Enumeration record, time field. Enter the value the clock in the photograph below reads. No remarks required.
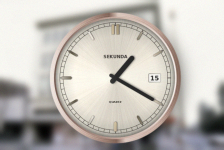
1:20
